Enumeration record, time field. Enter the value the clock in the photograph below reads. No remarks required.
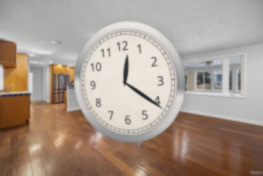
12:21
